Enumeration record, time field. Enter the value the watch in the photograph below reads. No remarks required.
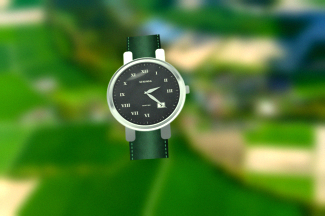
2:22
